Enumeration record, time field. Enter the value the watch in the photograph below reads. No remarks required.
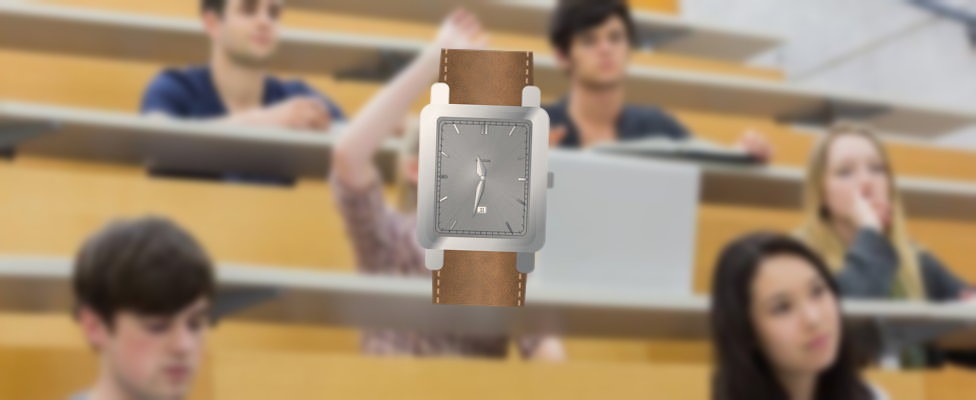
11:32
